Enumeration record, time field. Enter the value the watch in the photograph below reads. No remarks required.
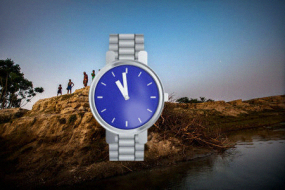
10:59
